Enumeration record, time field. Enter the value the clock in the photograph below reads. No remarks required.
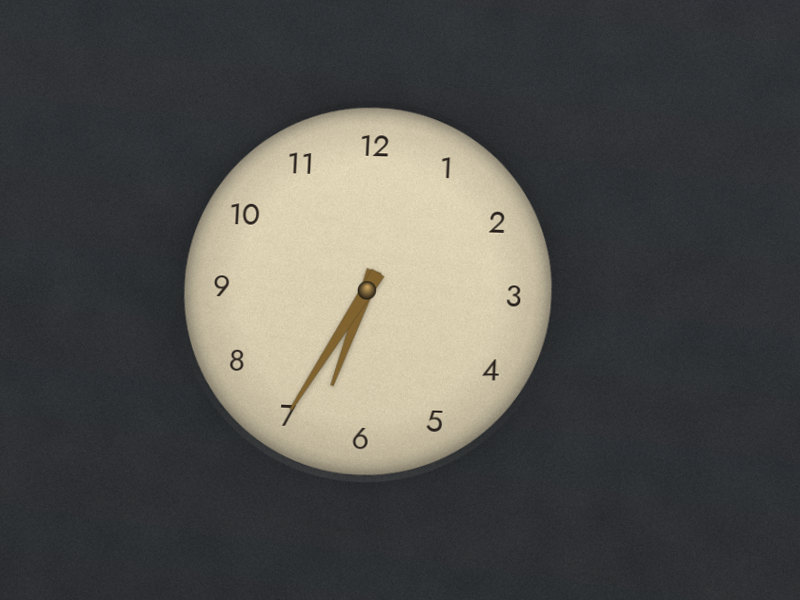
6:35
